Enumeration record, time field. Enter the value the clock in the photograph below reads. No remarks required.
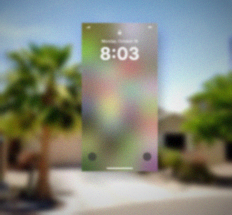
8:03
